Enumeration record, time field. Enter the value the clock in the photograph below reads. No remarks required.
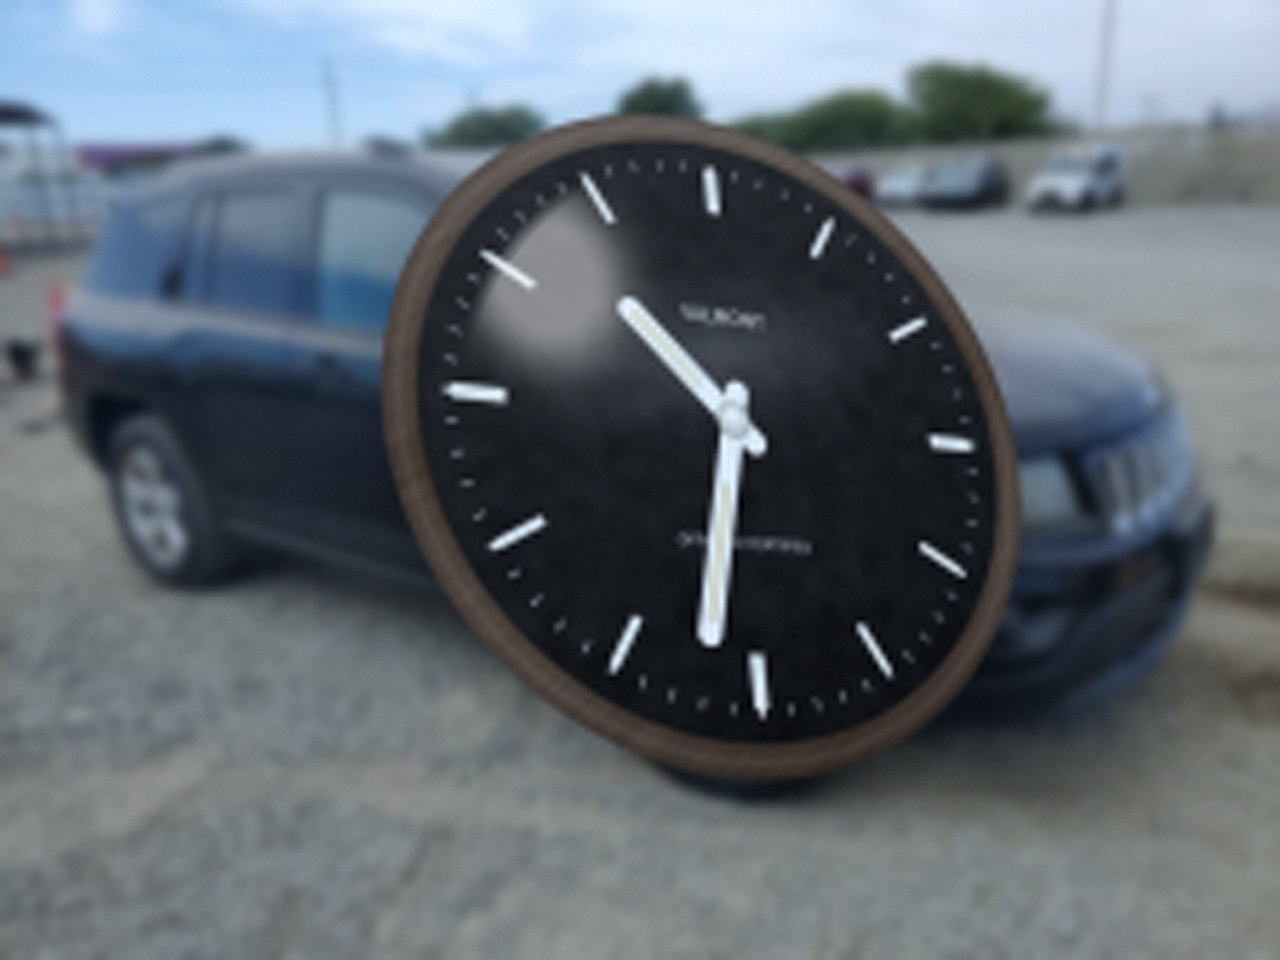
10:32
